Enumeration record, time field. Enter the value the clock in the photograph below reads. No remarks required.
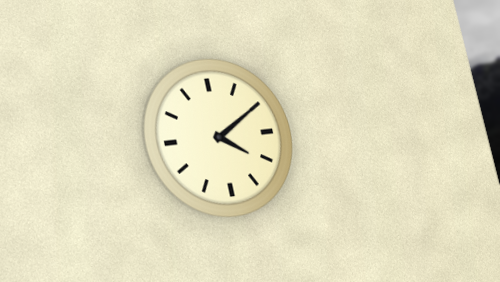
4:10
